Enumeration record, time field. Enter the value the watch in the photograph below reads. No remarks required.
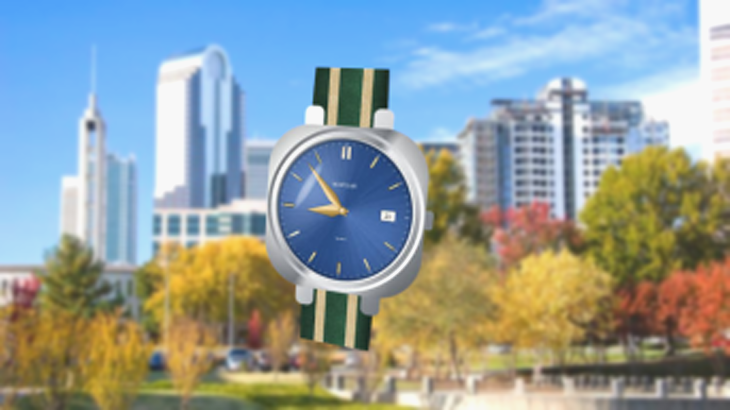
8:53
